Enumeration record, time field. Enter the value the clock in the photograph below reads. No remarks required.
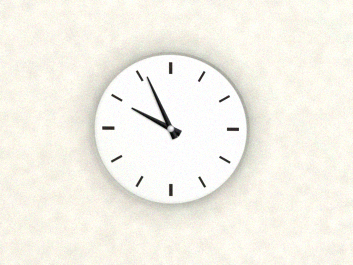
9:56
